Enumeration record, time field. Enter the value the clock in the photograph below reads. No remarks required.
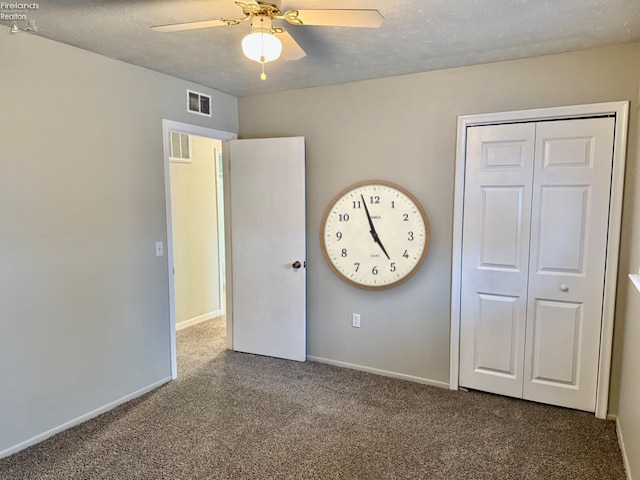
4:57
